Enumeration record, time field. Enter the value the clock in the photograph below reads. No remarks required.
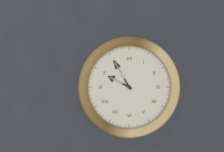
9:55
